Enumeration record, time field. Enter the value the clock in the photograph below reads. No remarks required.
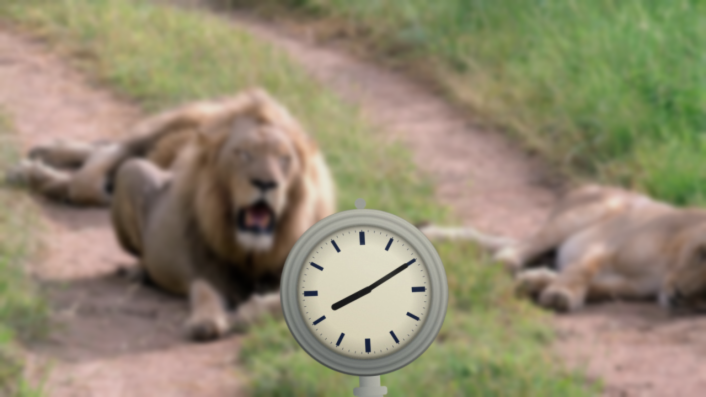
8:10
